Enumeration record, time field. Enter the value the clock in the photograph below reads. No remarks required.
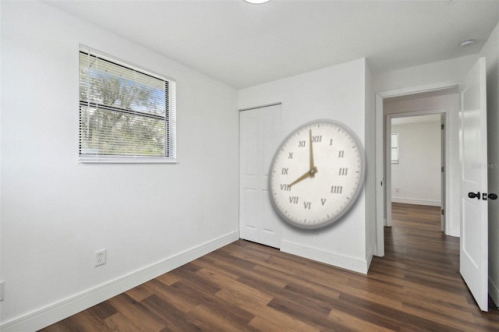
7:58
